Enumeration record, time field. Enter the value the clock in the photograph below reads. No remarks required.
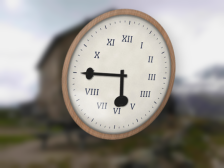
5:45
